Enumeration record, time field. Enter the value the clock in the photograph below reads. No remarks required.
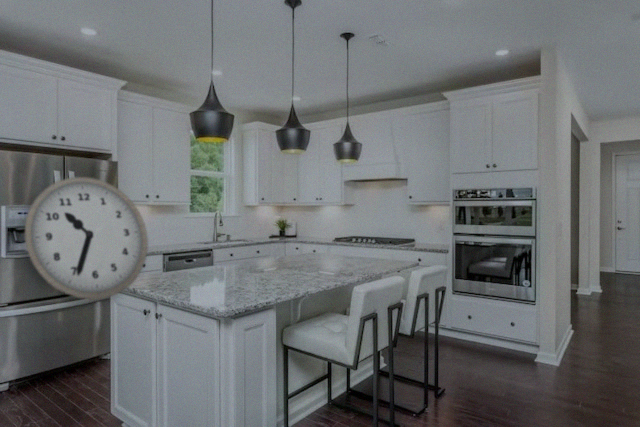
10:34
